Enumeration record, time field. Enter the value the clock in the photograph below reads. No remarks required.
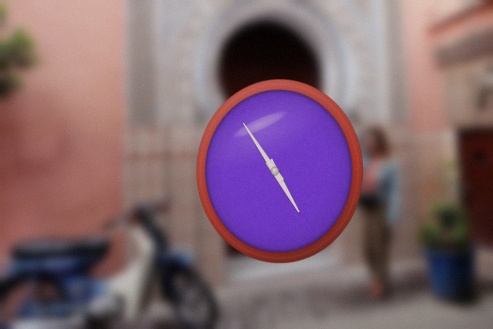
4:54
